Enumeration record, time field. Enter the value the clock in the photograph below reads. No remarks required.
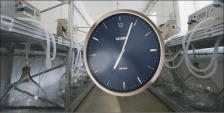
7:04
